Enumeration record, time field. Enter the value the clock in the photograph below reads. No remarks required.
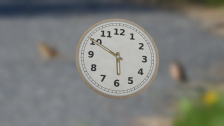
5:50
